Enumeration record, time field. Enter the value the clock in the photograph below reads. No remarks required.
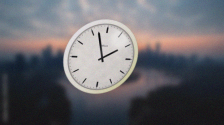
1:57
